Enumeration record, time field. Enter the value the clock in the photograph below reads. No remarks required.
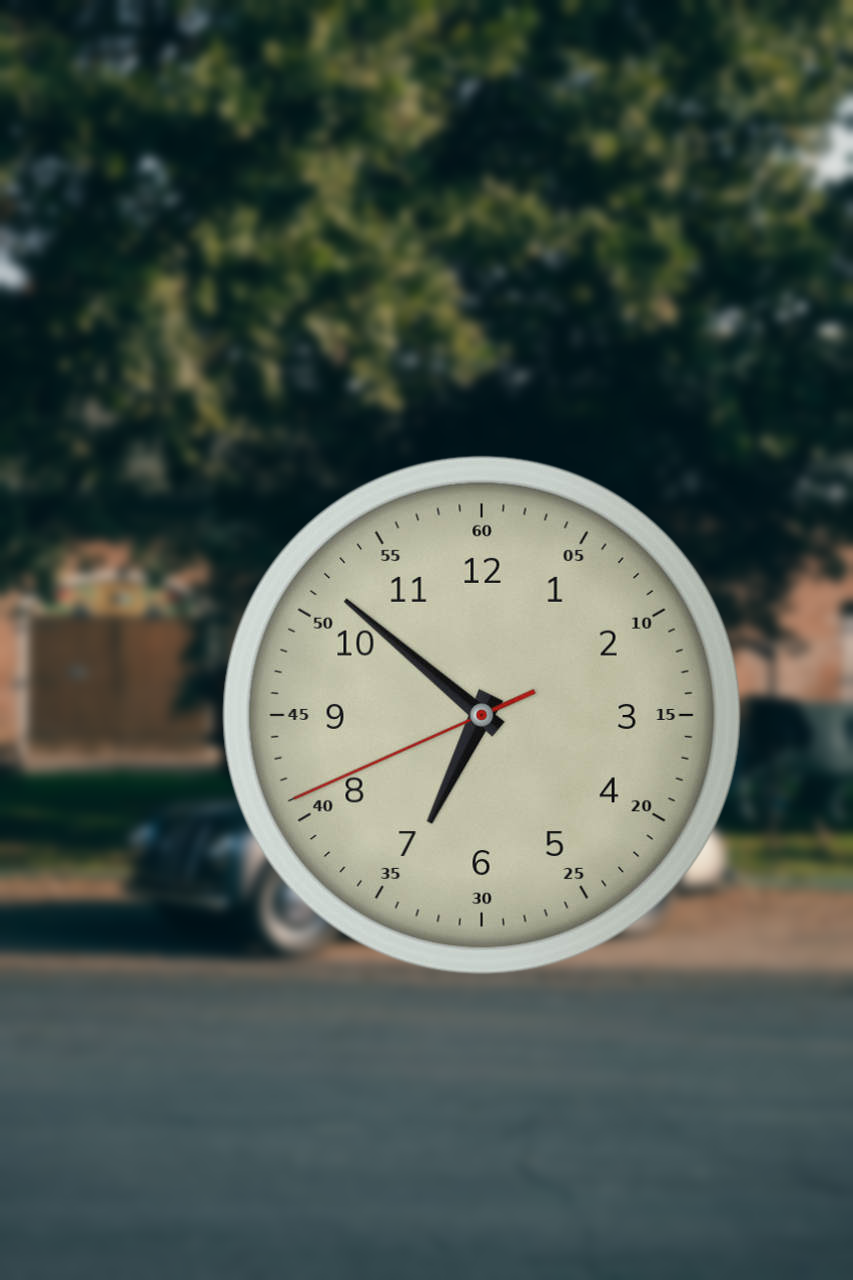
6:51:41
